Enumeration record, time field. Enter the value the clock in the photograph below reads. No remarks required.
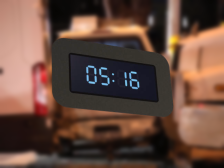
5:16
